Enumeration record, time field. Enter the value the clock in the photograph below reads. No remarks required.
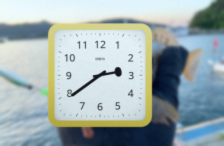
2:39
